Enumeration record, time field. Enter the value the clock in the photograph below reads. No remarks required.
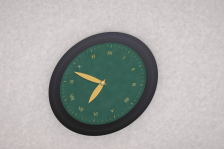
6:48
